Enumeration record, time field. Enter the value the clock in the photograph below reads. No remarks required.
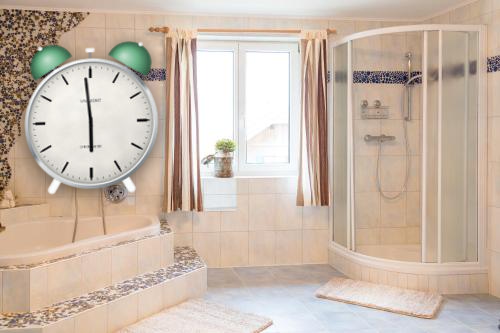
5:59
